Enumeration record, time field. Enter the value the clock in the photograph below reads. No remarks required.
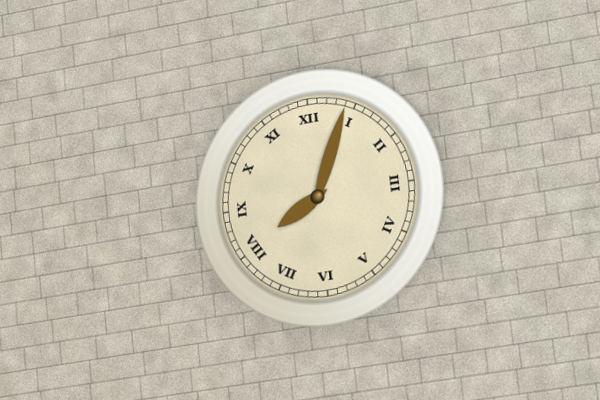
8:04
